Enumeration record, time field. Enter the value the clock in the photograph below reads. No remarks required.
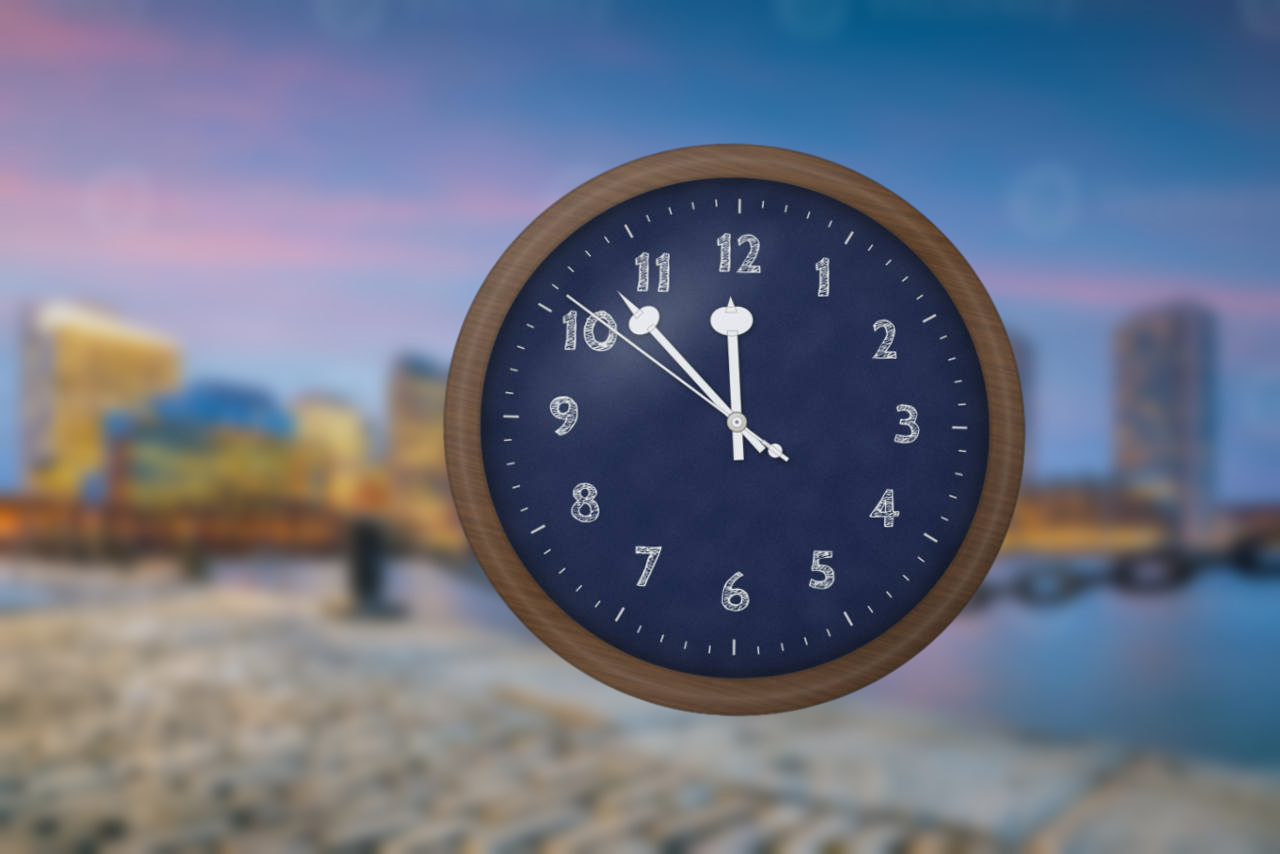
11:52:51
